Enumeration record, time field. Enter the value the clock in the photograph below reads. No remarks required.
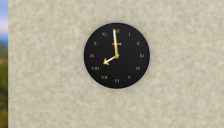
7:59
